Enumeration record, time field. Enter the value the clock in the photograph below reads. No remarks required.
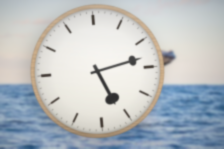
5:13
